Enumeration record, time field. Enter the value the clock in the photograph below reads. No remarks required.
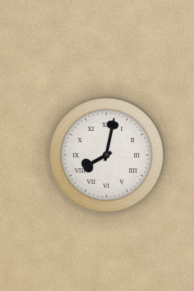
8:02
